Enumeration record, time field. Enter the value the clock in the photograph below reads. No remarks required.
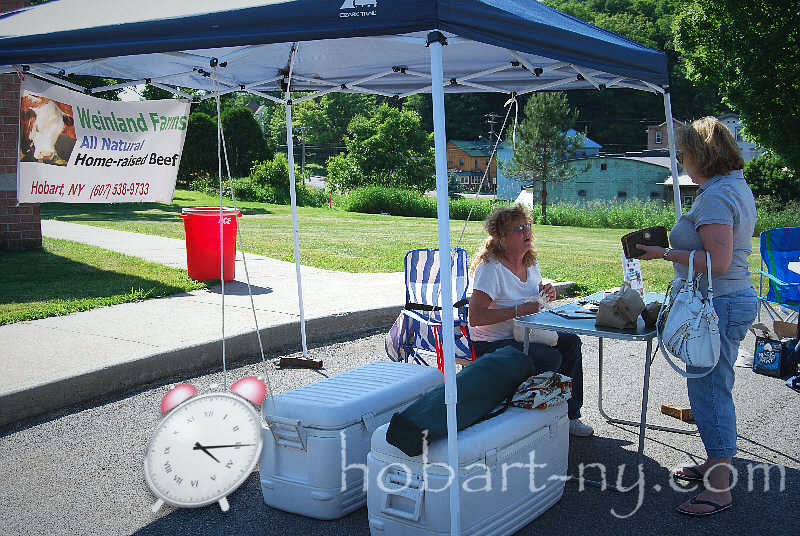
4:15
